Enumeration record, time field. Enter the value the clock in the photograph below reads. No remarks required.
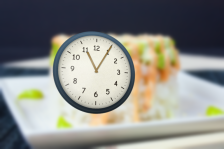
11:05
